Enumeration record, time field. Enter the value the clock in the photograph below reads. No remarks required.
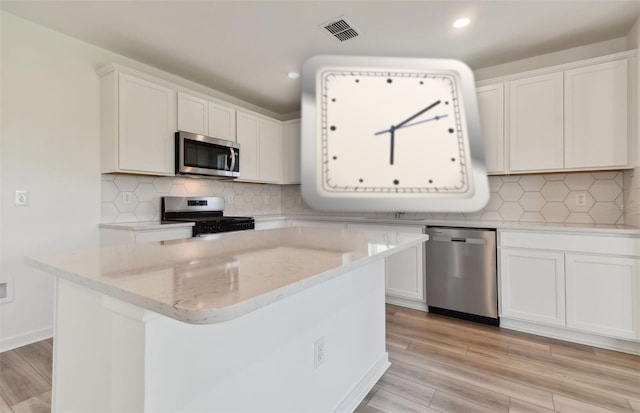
6:09:12
